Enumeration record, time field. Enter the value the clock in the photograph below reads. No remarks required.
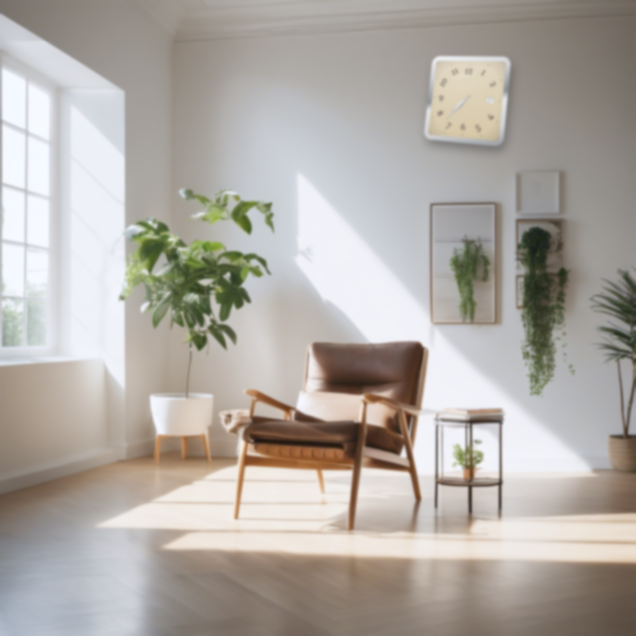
7:37
